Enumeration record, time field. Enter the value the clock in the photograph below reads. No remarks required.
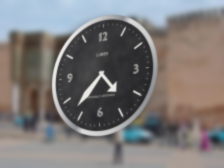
4:37
